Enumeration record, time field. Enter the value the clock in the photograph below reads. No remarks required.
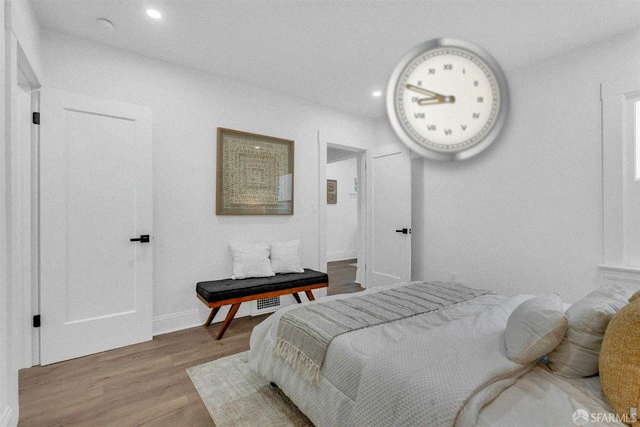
8:48
